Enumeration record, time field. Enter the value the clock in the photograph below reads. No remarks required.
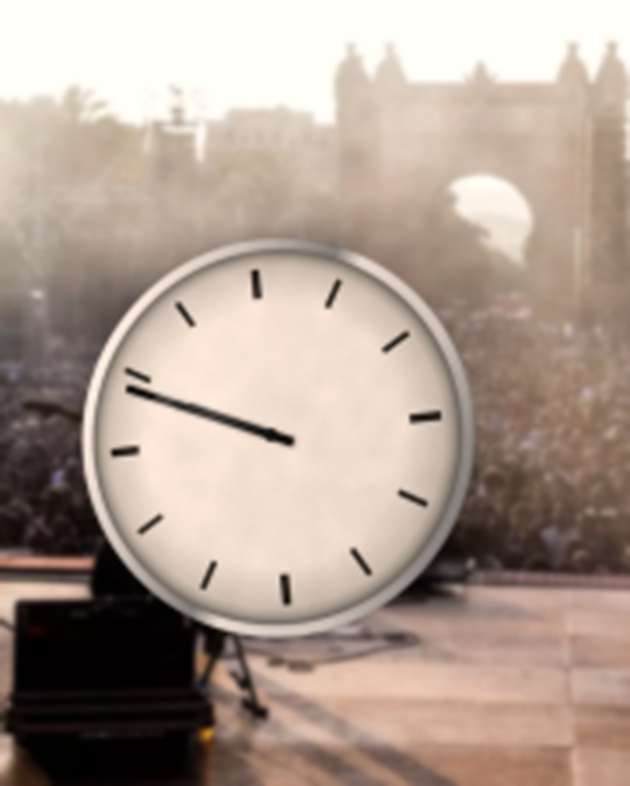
9:49
